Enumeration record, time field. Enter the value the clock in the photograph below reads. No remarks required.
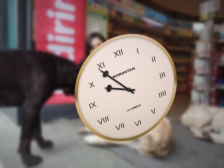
9:54
